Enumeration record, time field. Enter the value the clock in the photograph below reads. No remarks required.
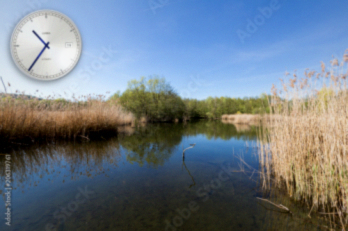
10:36
